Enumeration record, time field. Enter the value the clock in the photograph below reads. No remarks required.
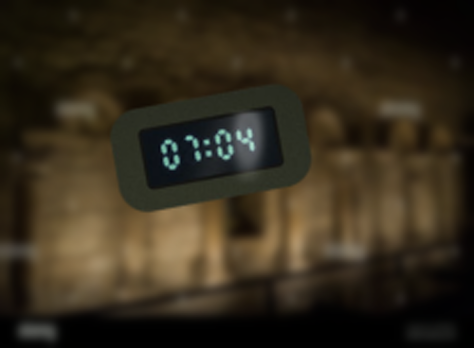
7:04
